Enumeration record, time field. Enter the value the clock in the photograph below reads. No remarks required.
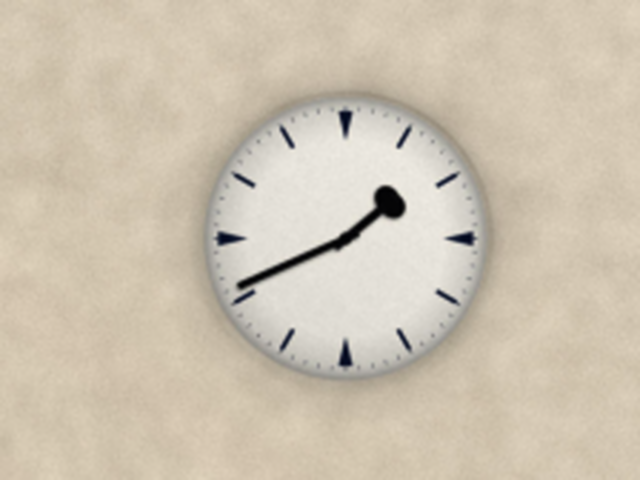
1:41
